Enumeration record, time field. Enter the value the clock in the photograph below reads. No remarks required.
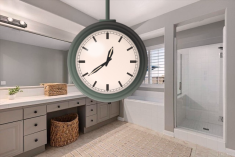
12:39
